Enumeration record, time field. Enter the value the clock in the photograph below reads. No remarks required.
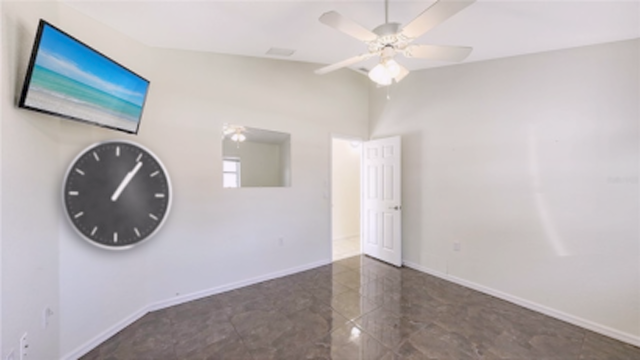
1:06
